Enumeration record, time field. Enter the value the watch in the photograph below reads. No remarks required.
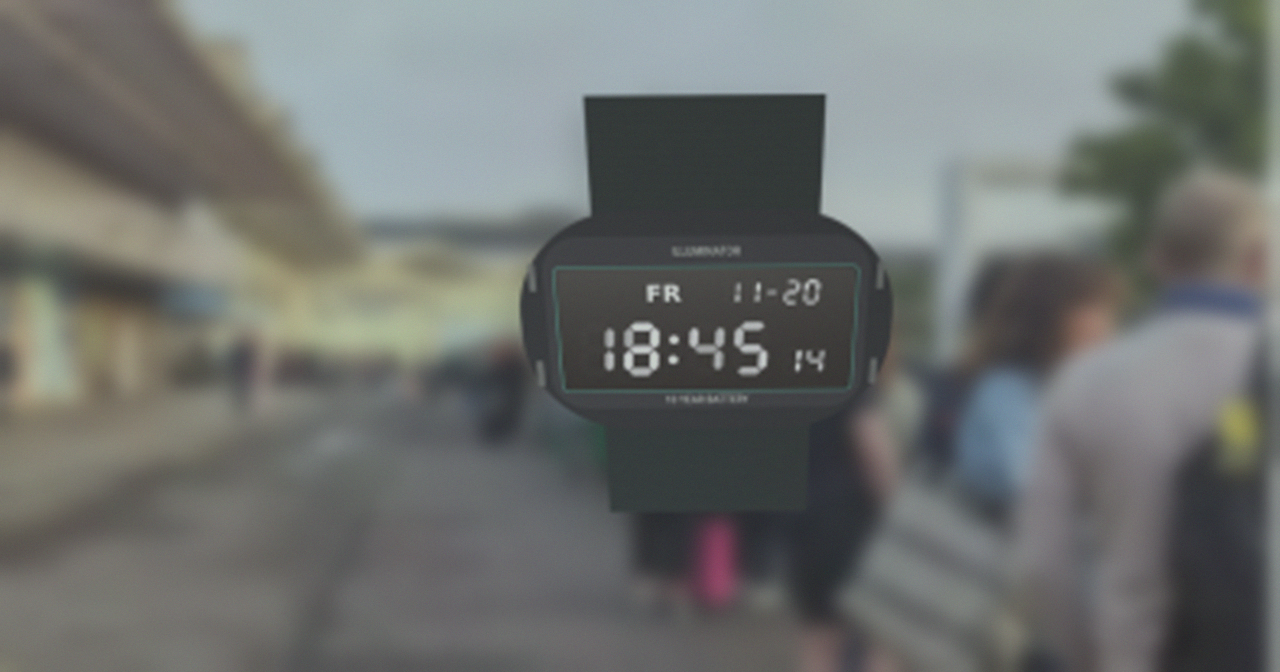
18:45:14
